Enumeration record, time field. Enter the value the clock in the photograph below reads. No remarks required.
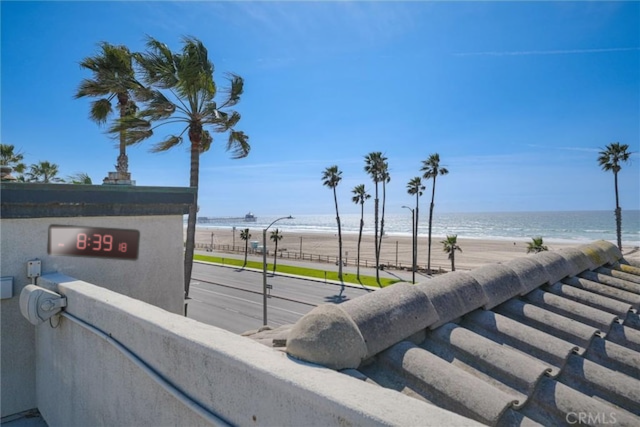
8:39
